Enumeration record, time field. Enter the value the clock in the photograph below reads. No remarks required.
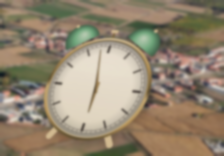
5:58
